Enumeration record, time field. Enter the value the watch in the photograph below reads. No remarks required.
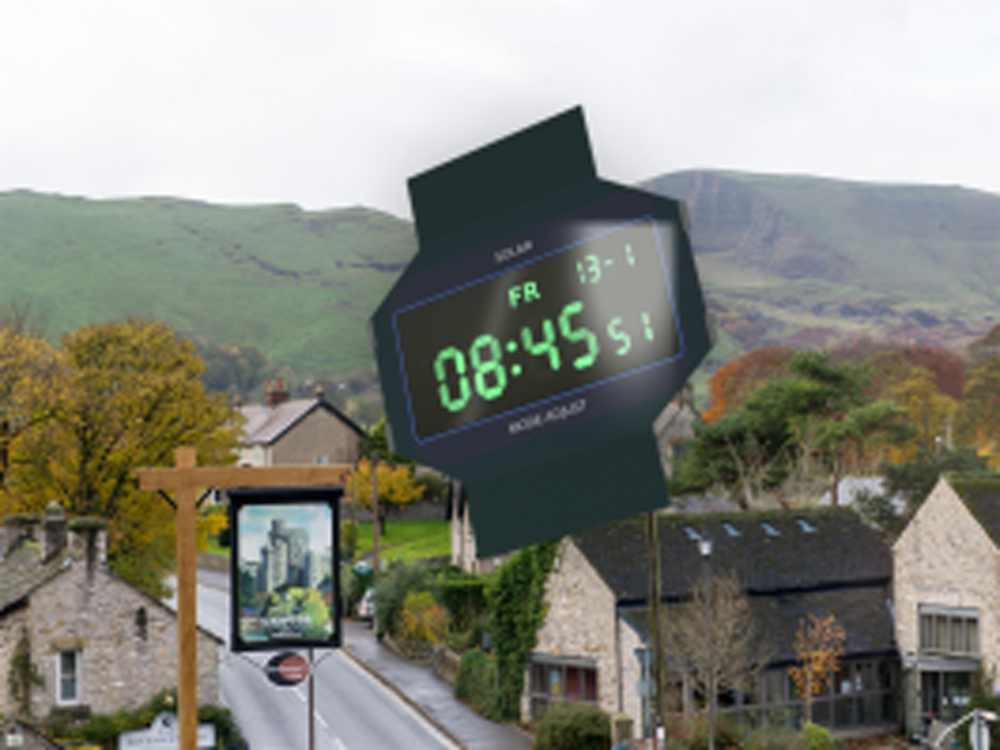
8:45:51
